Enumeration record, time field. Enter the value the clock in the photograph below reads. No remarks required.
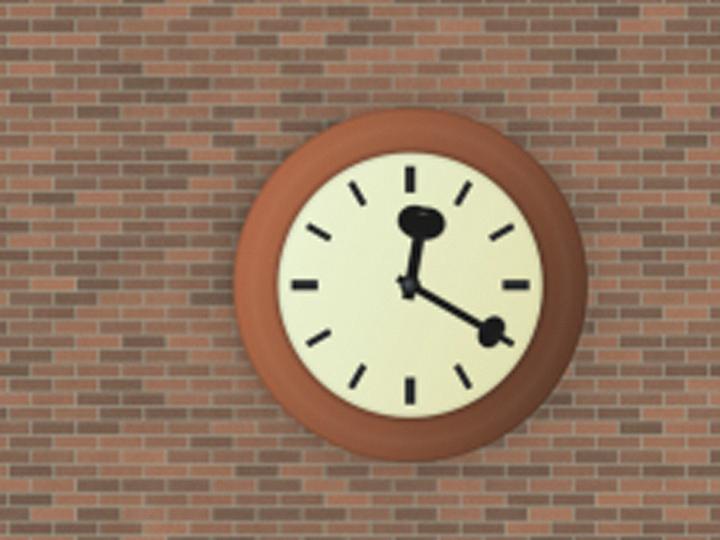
12:20
